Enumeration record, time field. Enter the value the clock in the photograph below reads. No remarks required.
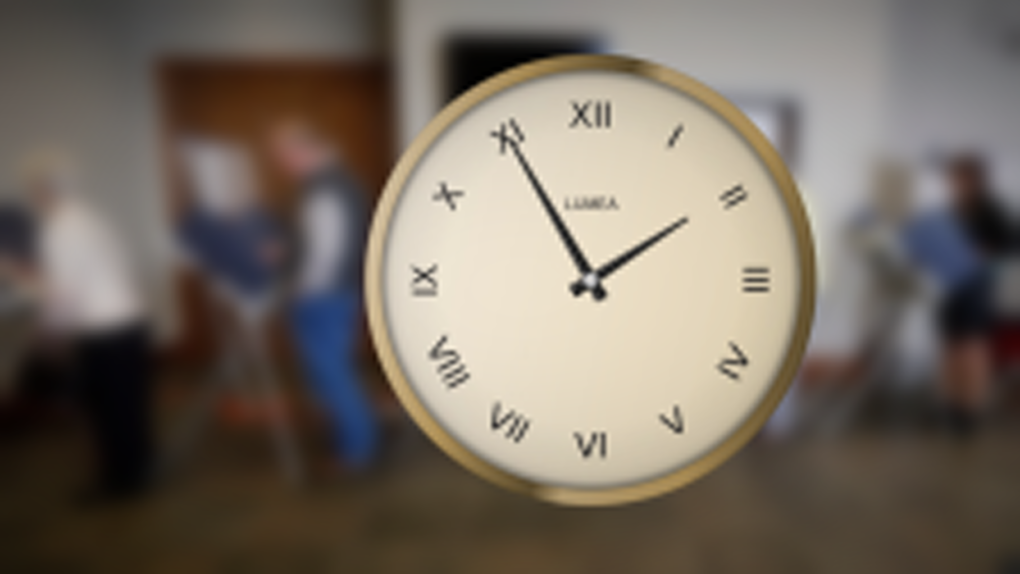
1:55
